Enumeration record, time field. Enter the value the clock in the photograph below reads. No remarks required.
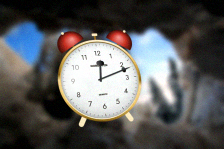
12:12
